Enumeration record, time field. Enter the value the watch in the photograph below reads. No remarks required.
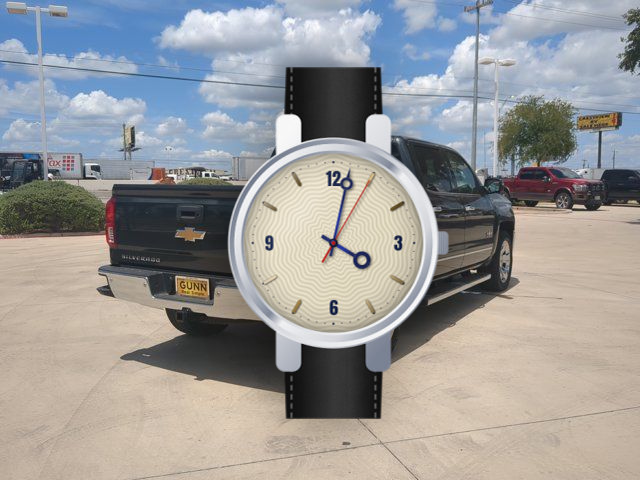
4:02:05
